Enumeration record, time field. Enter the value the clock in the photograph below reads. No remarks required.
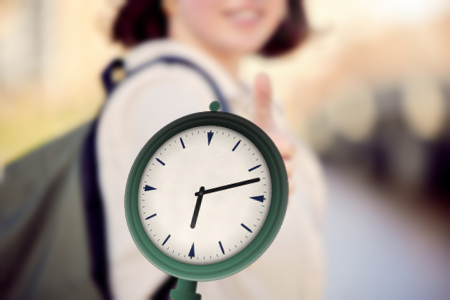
6:12
